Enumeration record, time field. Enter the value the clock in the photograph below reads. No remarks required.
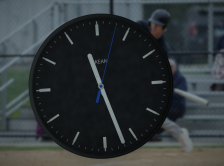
11:27:03
